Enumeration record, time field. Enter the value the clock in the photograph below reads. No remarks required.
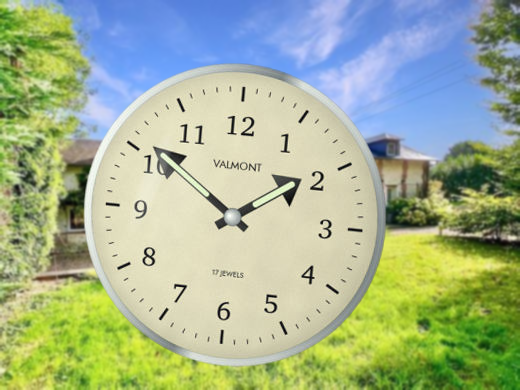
1:51
